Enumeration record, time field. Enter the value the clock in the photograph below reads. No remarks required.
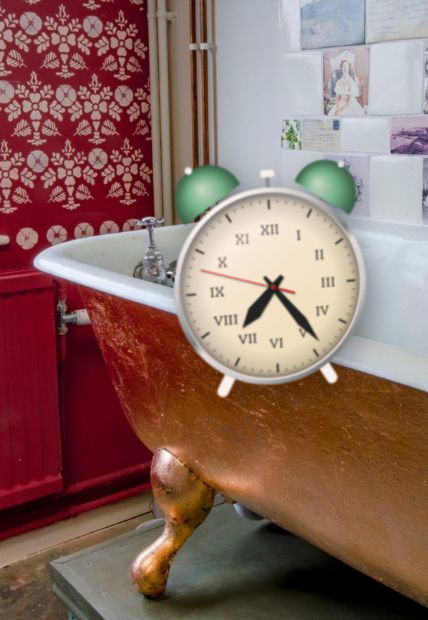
7:23:48
